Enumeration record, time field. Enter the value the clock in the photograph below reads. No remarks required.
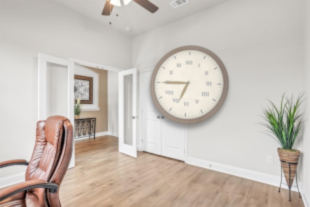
6:45
